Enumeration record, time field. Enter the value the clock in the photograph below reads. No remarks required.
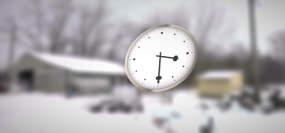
3:30
